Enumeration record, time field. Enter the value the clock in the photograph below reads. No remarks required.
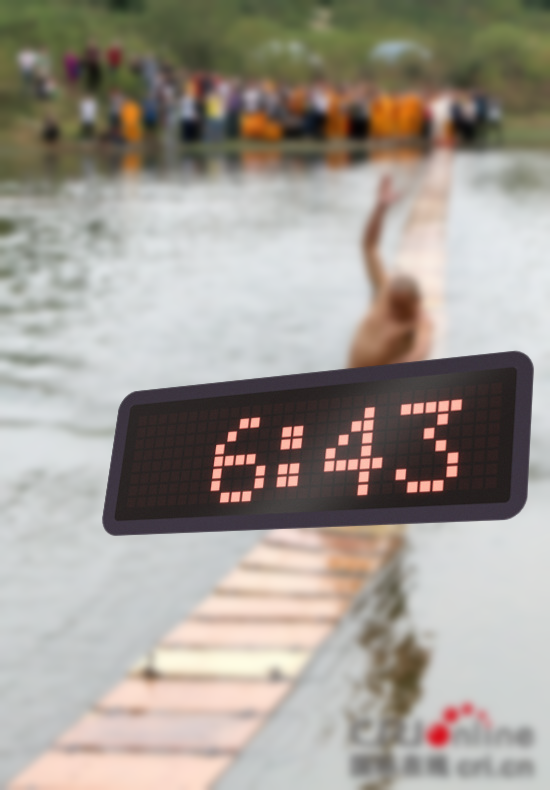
6:43
